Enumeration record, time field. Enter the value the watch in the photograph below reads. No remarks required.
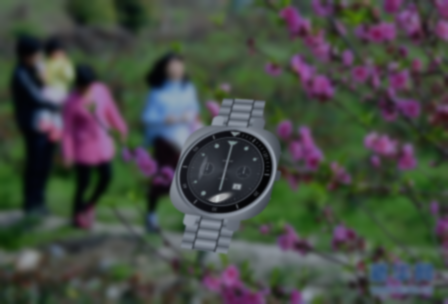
6:00
